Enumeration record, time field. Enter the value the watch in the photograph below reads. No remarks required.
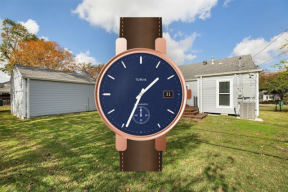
1:34
